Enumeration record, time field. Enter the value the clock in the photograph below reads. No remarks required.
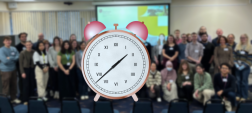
1:38
